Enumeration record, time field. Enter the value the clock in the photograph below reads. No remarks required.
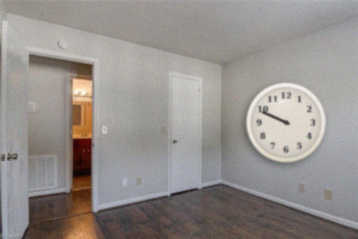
9:49
